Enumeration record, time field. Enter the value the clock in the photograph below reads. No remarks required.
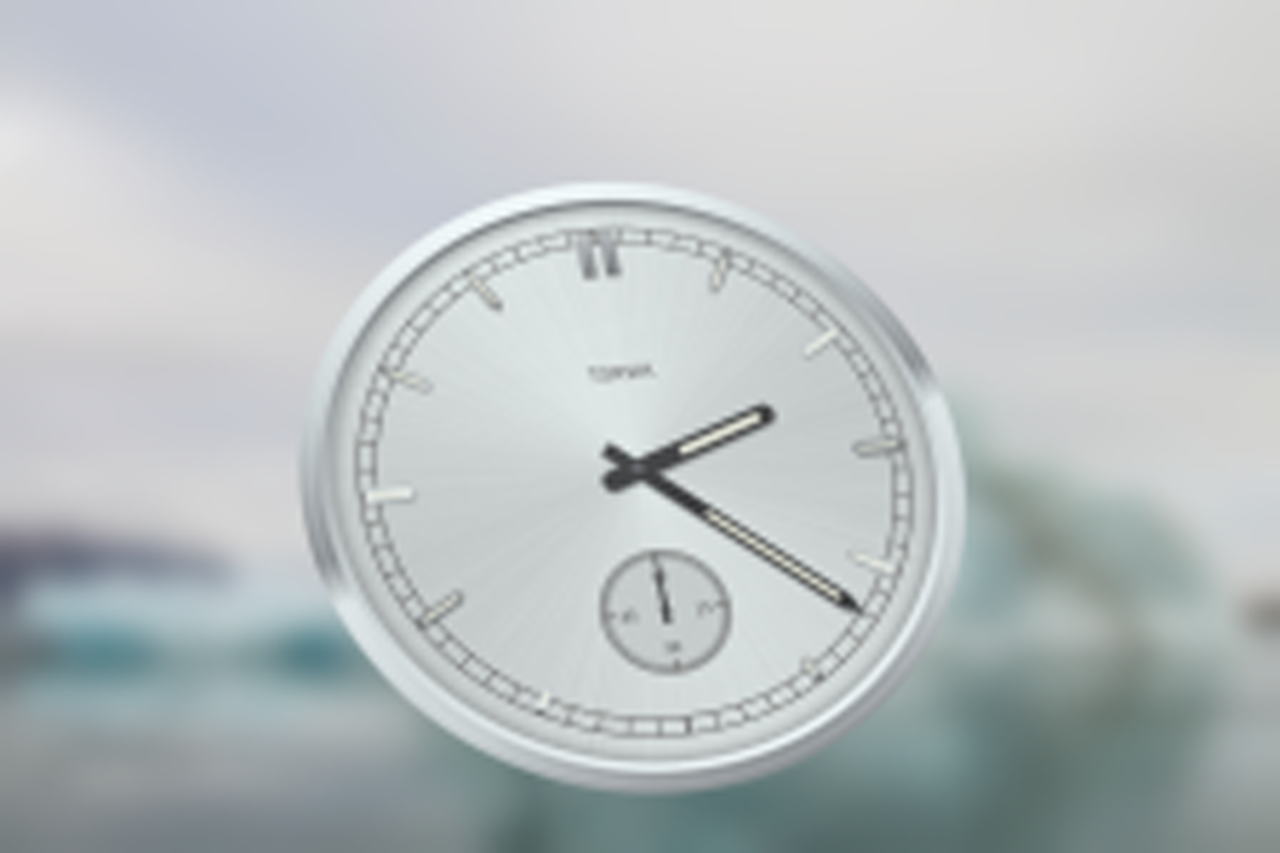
2:22
